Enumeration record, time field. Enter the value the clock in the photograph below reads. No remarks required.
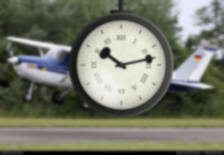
10:13
